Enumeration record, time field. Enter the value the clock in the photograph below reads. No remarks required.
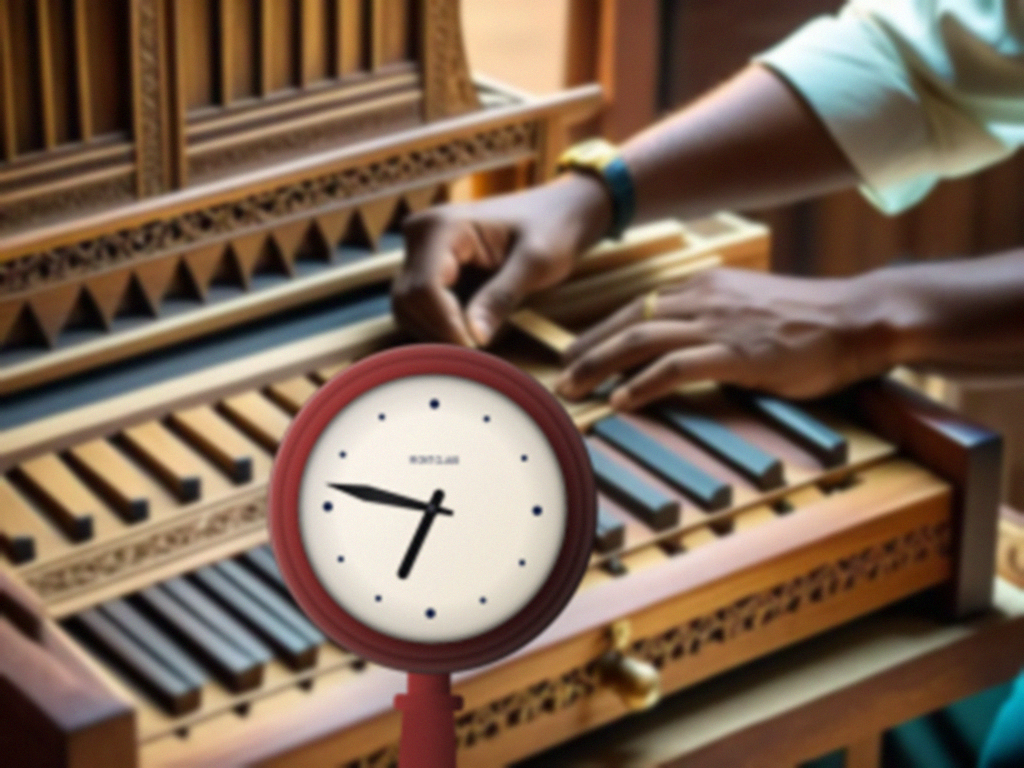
6:47
